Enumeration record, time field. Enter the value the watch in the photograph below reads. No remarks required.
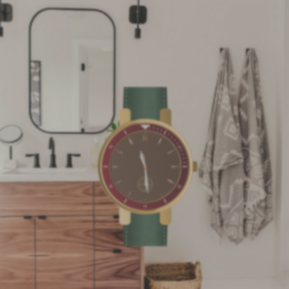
11:29
